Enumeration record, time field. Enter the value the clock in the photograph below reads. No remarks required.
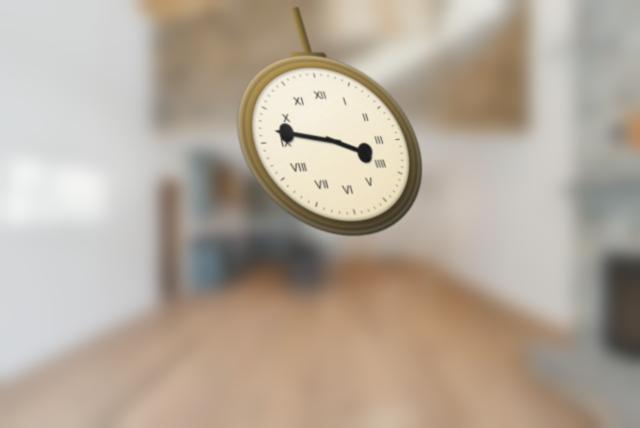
3:47
